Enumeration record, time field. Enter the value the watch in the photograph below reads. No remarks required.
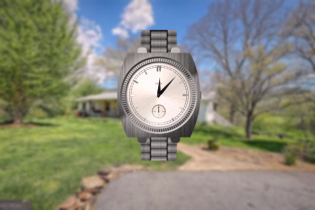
12:07
